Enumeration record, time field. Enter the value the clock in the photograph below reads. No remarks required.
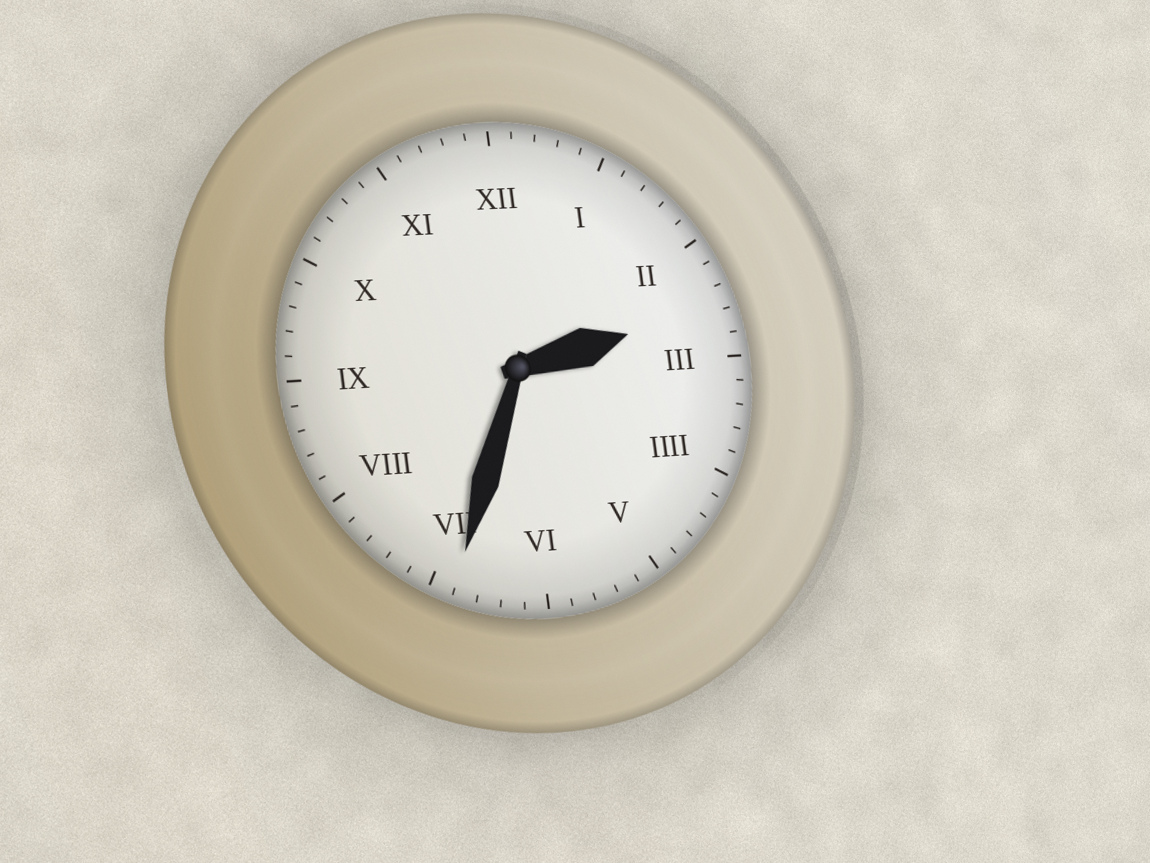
2:34
